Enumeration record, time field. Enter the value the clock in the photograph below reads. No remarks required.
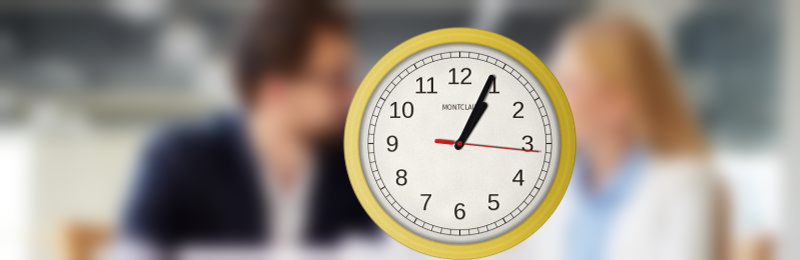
1:04:16
